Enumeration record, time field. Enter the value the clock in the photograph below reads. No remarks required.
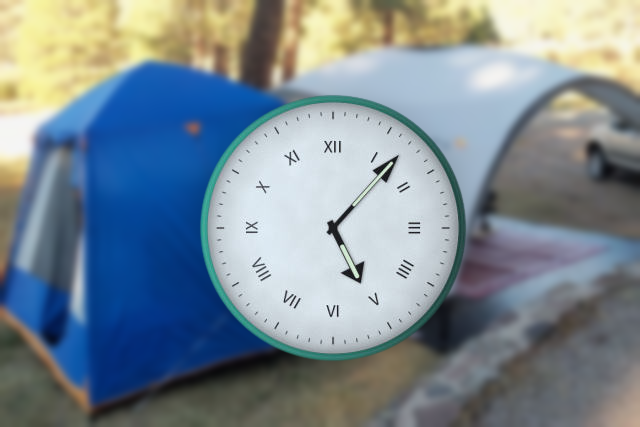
5:07
